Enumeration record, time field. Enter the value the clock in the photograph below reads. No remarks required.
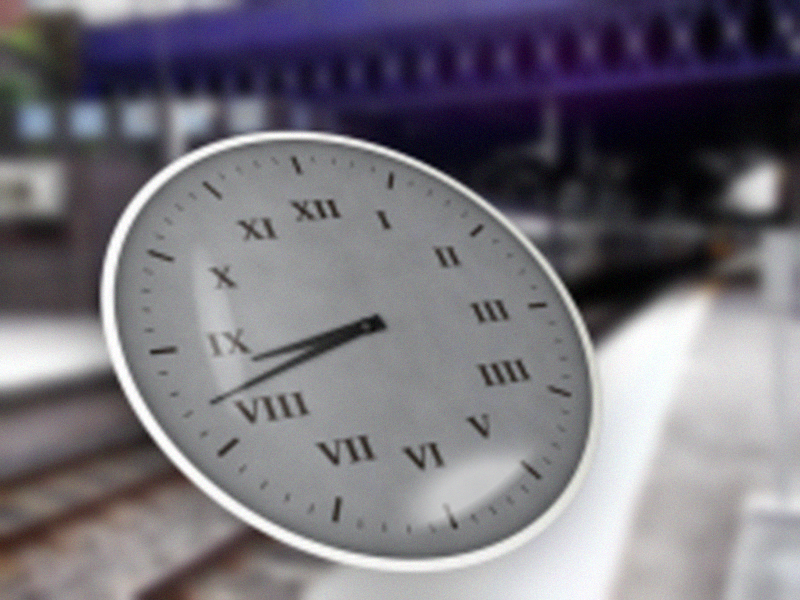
8:42
